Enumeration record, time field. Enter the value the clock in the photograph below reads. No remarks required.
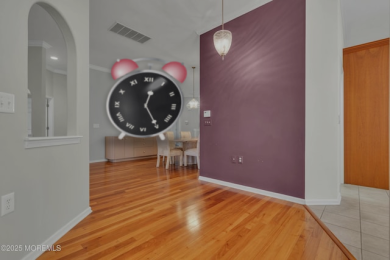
12:25
